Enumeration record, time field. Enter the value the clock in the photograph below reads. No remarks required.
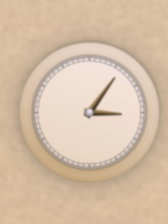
3:06
